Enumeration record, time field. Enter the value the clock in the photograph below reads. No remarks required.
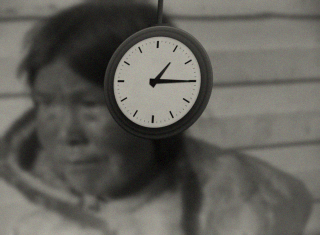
1:15
